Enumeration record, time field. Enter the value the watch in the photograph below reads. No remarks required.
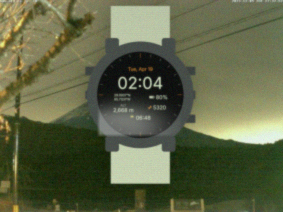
2:04
